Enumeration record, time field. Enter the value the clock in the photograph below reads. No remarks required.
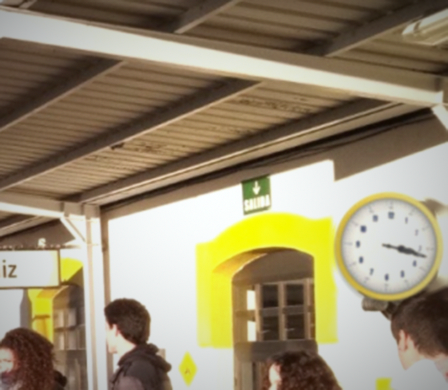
3:17
